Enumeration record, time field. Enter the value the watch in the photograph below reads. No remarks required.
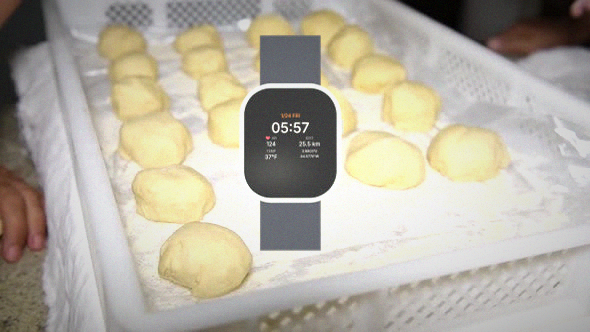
5:57
